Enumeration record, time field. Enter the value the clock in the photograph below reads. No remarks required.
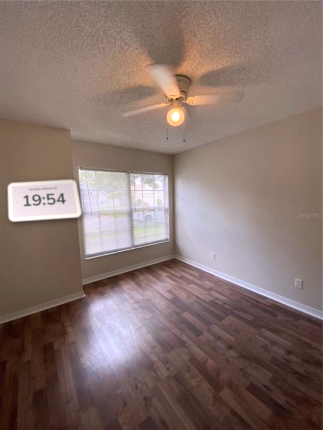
19:54
